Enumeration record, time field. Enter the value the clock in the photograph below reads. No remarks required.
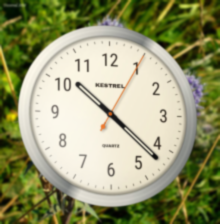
10:22:05
